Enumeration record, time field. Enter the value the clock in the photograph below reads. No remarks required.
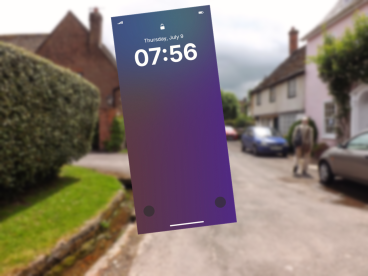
7:56
